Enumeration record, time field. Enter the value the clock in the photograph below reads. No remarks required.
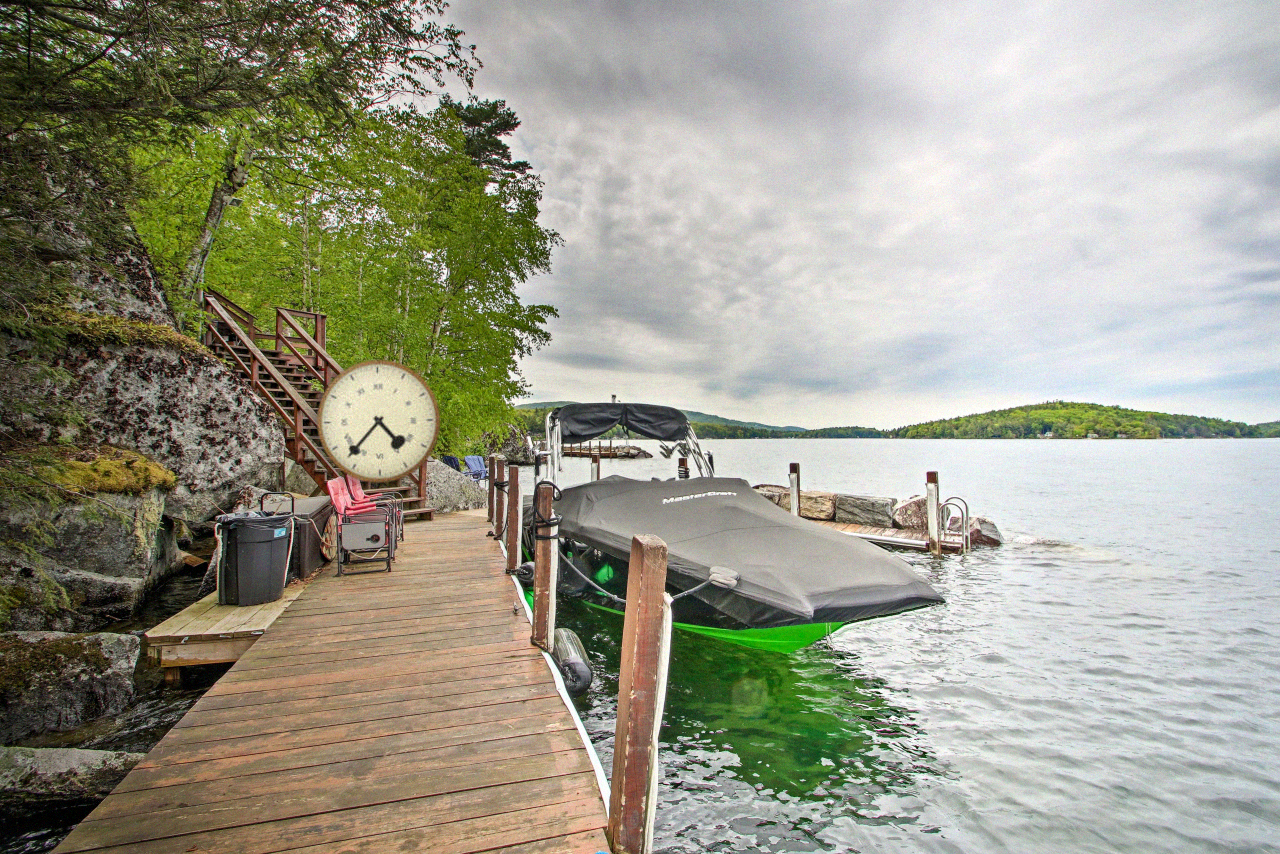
4:37
